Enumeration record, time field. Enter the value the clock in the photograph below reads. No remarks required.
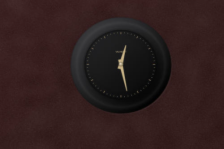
12:28
